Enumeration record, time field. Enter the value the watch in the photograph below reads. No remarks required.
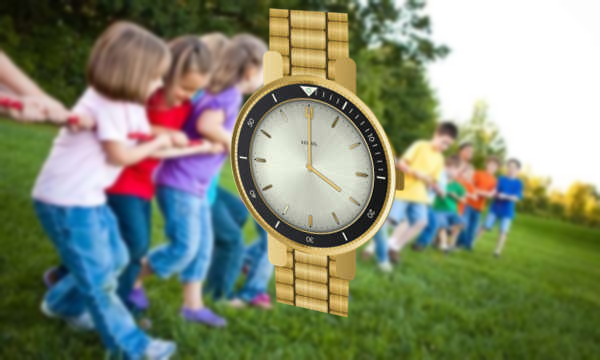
4:00
